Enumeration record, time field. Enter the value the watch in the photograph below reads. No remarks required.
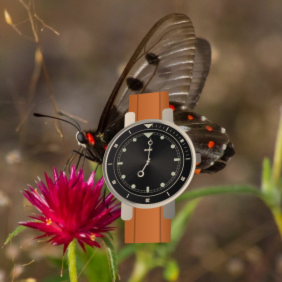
7:01
